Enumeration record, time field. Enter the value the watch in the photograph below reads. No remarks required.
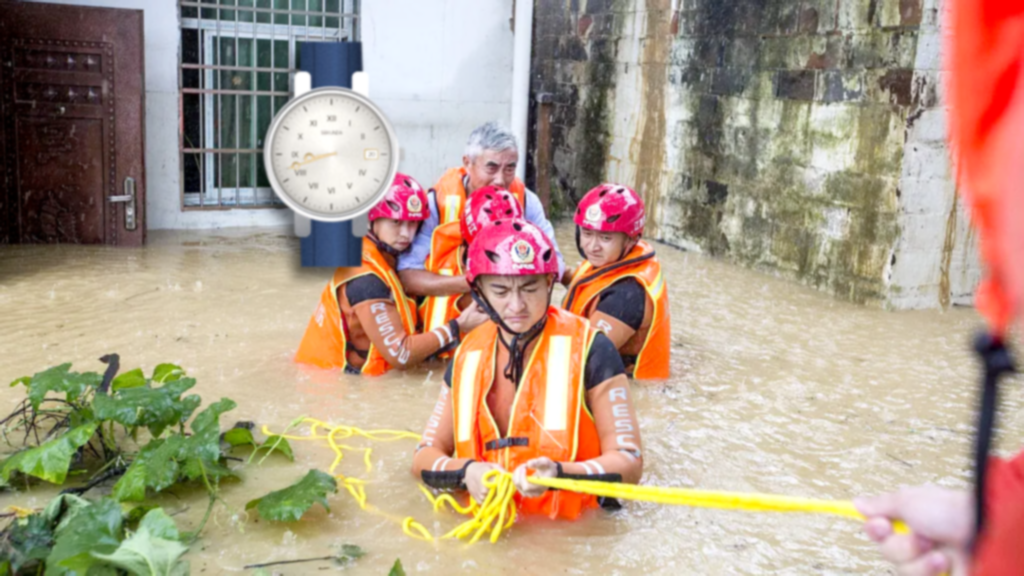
8:42
